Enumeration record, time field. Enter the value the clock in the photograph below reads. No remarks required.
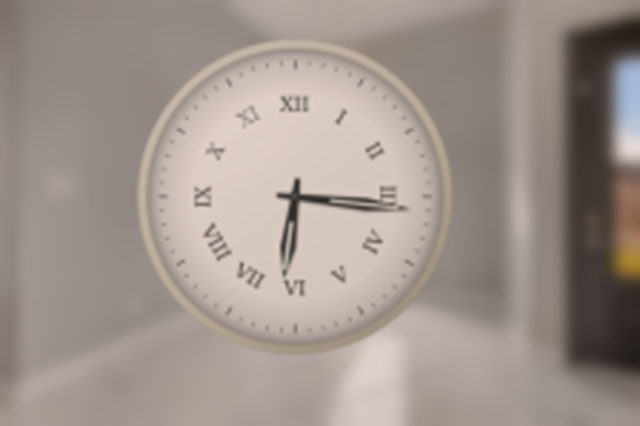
6:16
